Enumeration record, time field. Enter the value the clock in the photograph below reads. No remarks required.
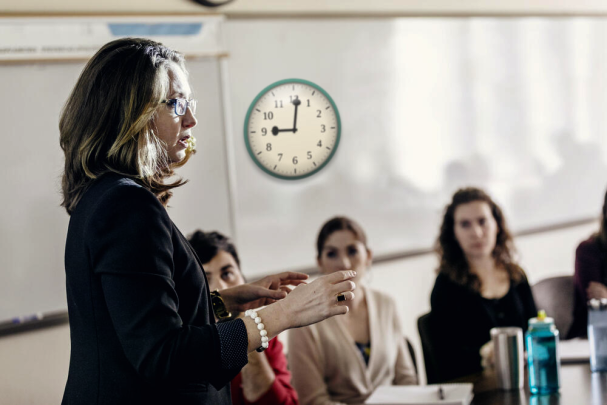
9:01
